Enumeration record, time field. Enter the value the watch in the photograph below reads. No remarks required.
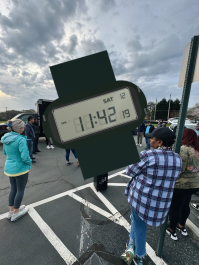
11:42:19
